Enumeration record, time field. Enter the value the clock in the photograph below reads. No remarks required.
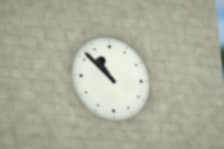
10:52
